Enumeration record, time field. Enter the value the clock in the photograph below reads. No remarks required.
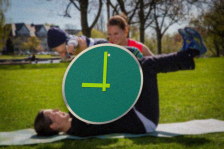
8:59
